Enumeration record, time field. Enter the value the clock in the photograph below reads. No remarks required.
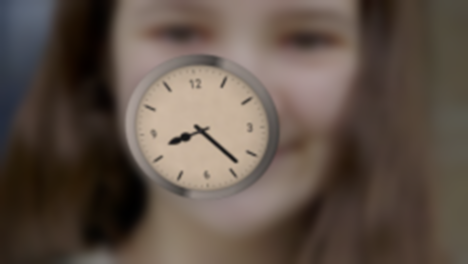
8:23
